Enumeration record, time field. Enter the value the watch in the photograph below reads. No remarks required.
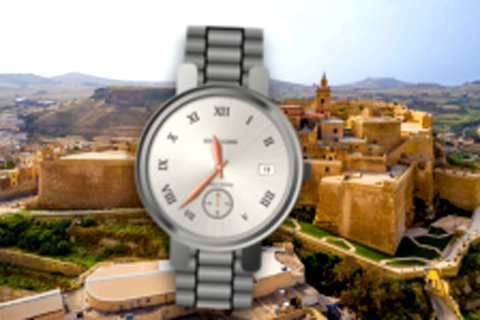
11:37
